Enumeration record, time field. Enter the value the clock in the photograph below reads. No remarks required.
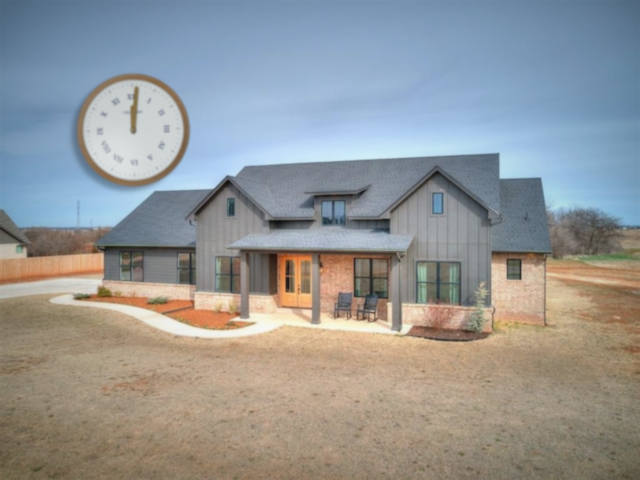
12:01
